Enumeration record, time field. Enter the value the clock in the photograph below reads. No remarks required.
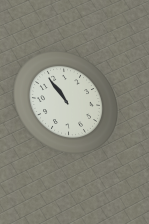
11:59
